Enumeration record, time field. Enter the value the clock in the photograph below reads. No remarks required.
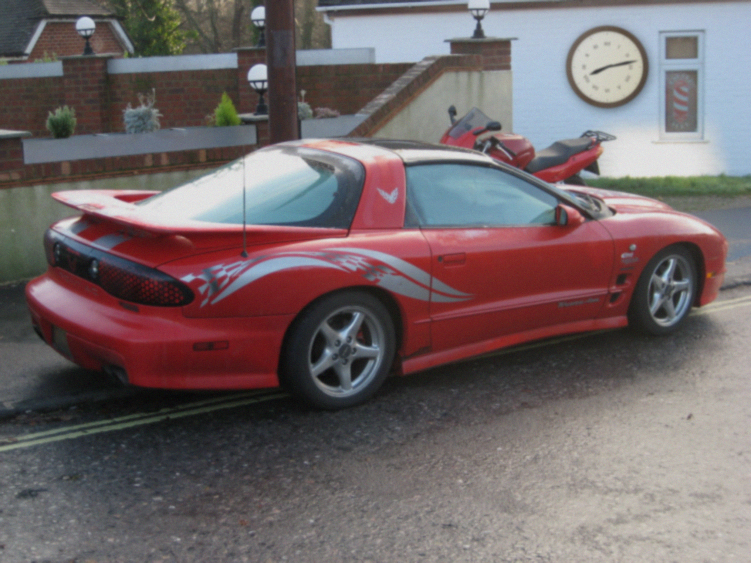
8:13
